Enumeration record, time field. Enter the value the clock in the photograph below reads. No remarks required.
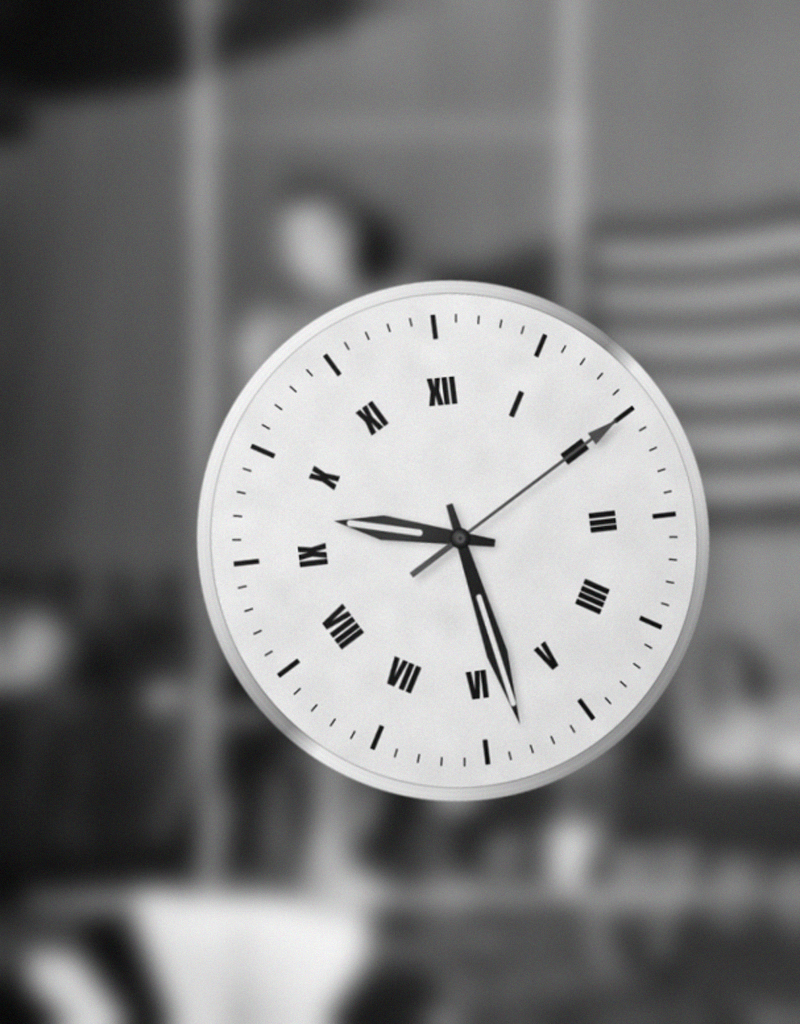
9:28:10
